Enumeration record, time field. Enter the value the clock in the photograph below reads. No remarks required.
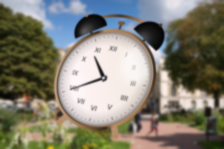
10:40
